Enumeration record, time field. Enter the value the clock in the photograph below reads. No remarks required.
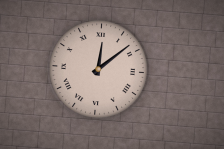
12:08
